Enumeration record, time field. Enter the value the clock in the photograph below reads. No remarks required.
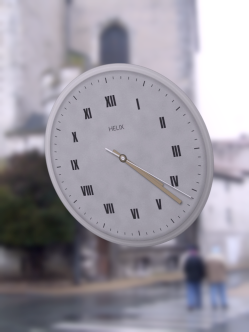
4:22:21
